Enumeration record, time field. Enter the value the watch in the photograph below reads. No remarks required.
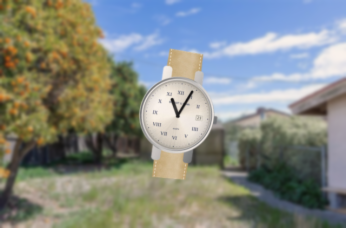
11:04
